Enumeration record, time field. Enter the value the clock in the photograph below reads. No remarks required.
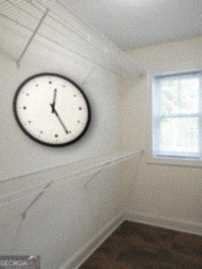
12:26
